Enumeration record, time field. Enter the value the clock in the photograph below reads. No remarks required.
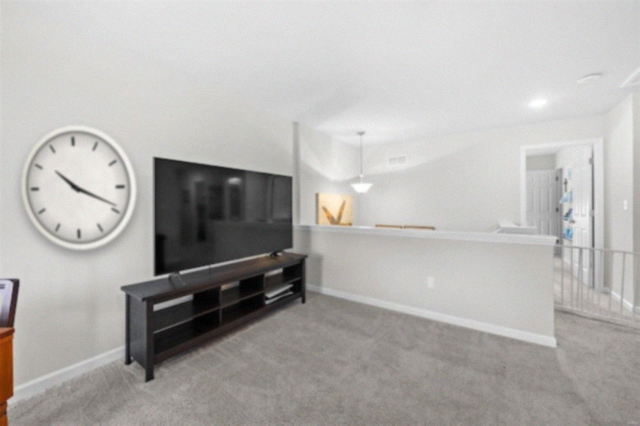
10:19
